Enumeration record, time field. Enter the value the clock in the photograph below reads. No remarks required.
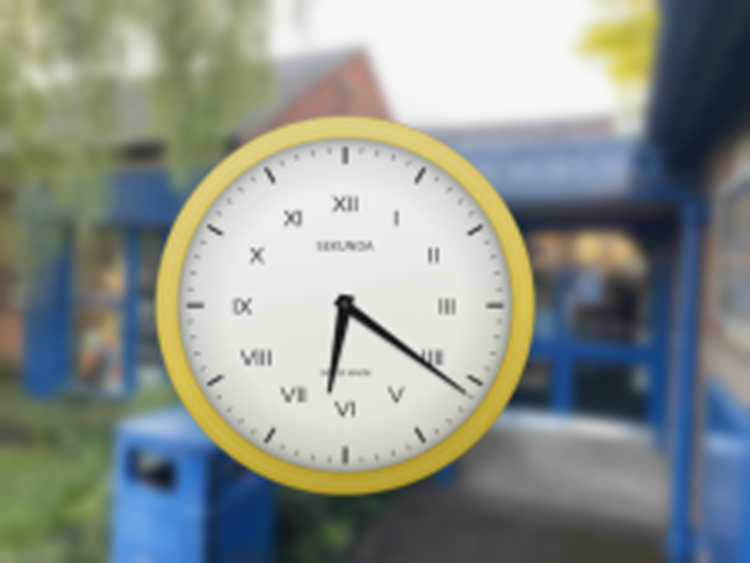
6:21
